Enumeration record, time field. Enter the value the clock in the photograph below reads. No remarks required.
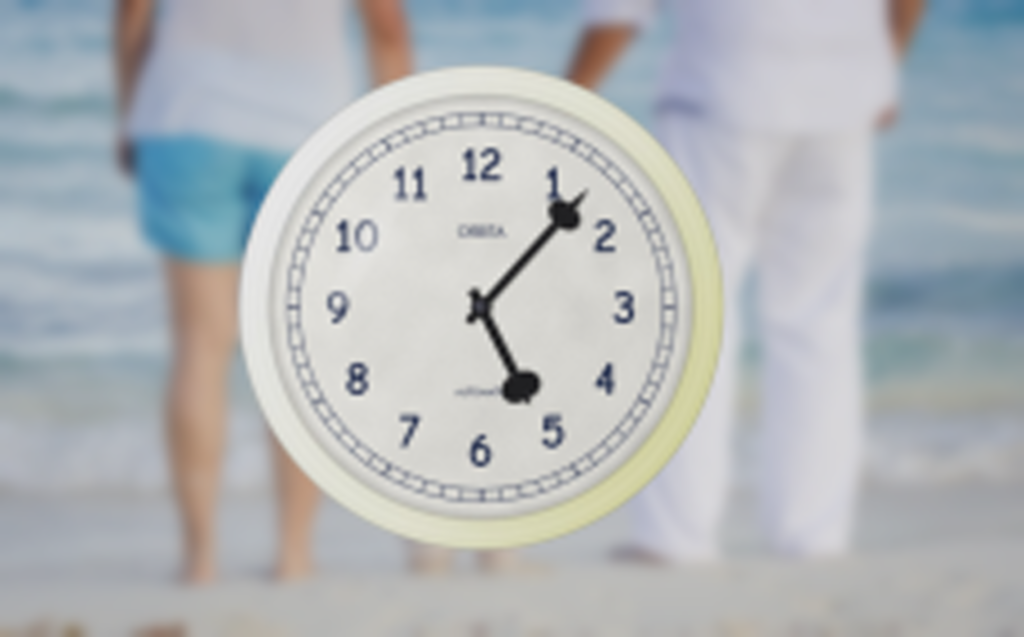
5:07
